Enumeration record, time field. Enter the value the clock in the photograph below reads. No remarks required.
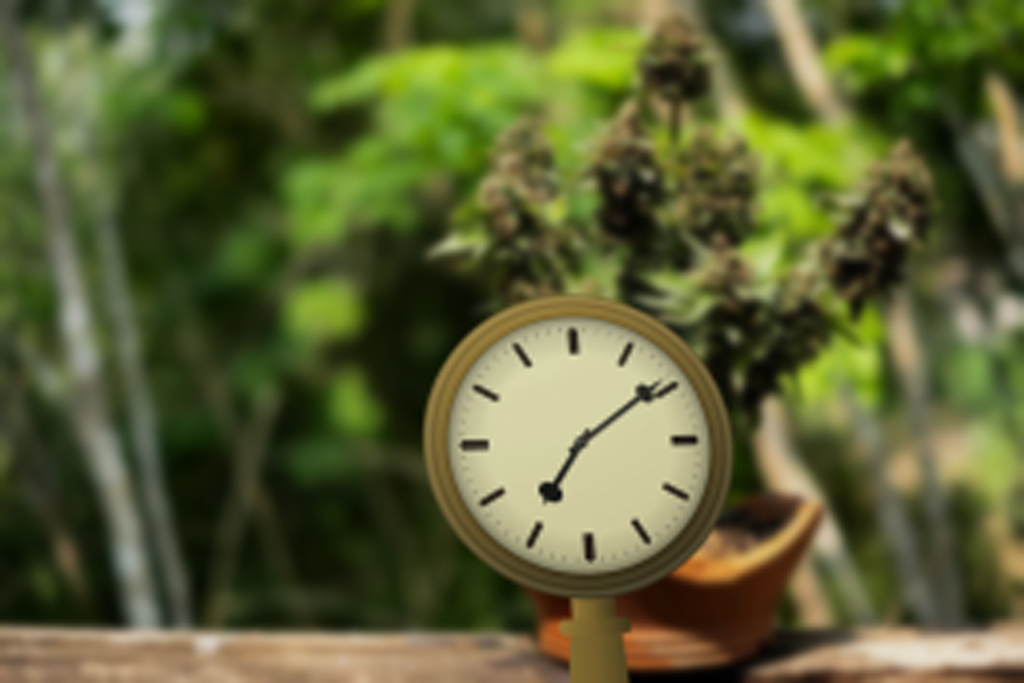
7:09
